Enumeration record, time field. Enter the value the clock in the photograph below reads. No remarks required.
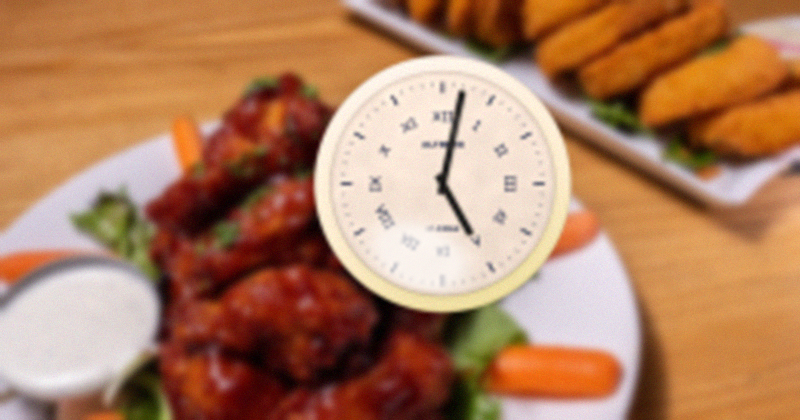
5:02
